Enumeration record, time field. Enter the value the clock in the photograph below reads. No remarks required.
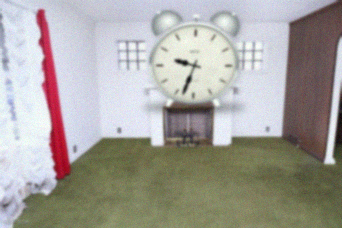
9:33
